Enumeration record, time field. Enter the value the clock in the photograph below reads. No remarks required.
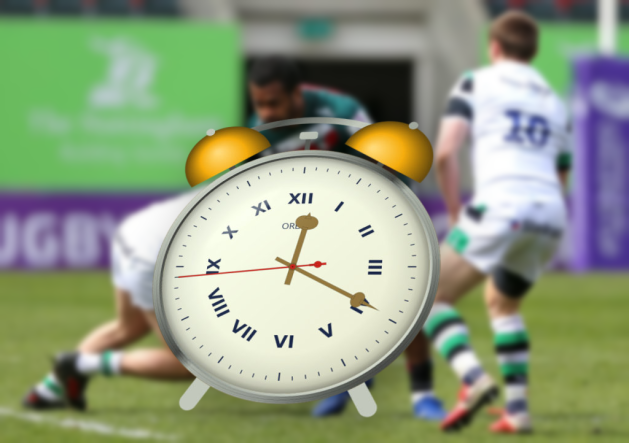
12:19:44
